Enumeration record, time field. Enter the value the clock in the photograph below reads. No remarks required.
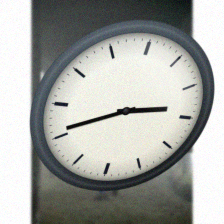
2:41
